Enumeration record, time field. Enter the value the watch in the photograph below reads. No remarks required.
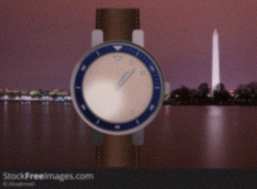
1:07
